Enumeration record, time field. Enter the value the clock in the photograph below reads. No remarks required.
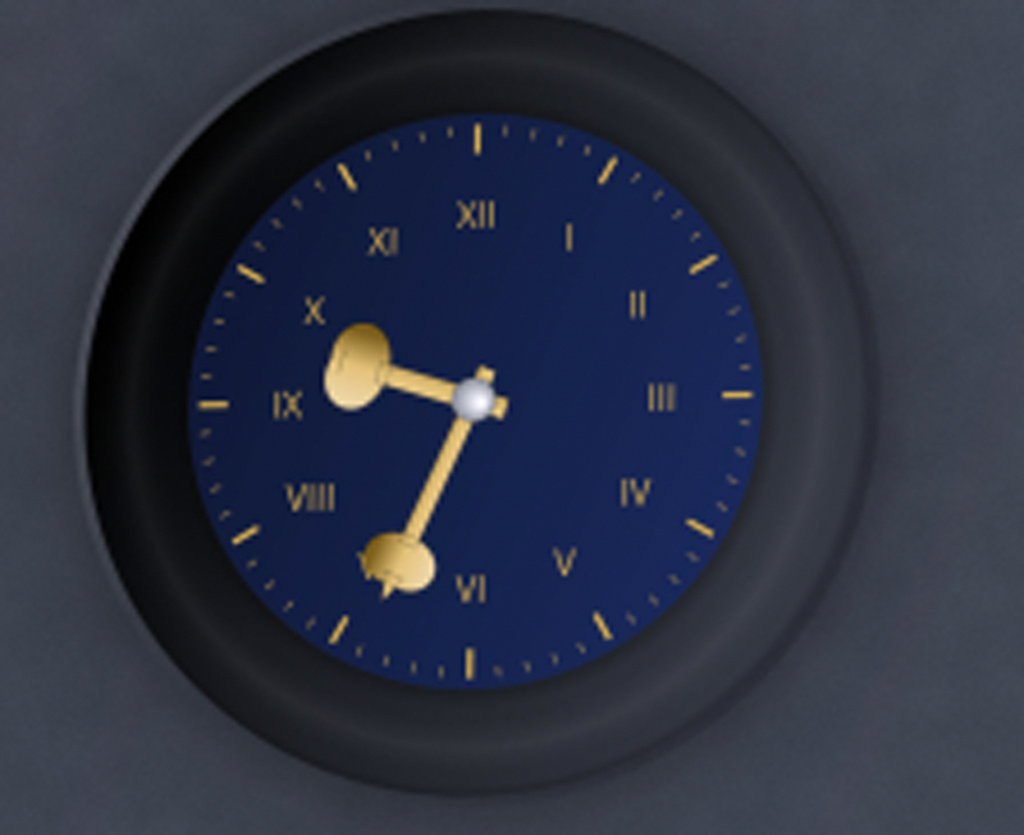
9:34
